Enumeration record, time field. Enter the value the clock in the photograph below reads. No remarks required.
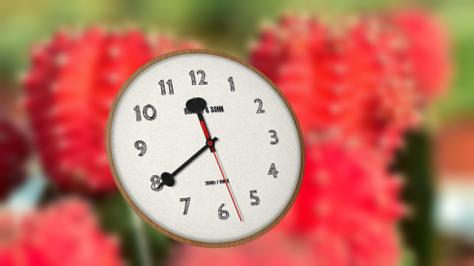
11:39:28
